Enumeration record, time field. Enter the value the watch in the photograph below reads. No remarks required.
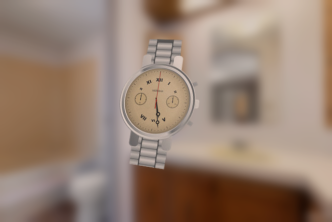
5:28
